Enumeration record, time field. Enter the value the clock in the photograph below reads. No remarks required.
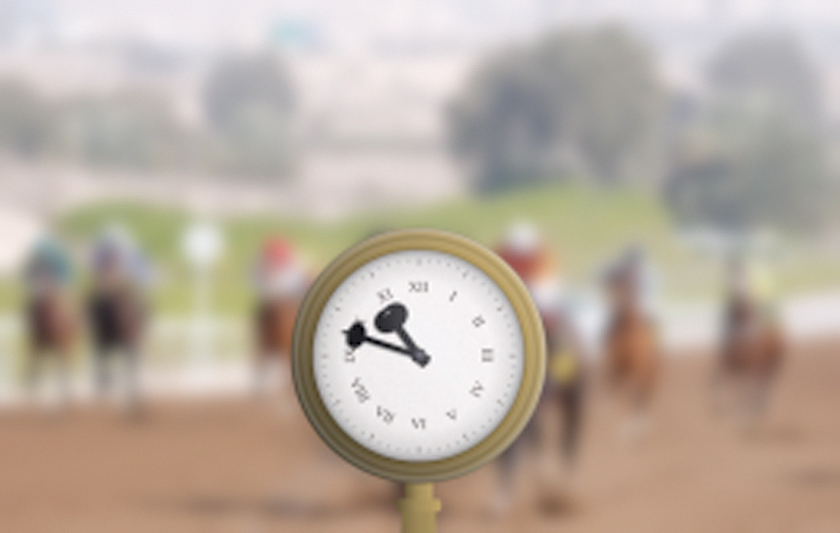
10:48
